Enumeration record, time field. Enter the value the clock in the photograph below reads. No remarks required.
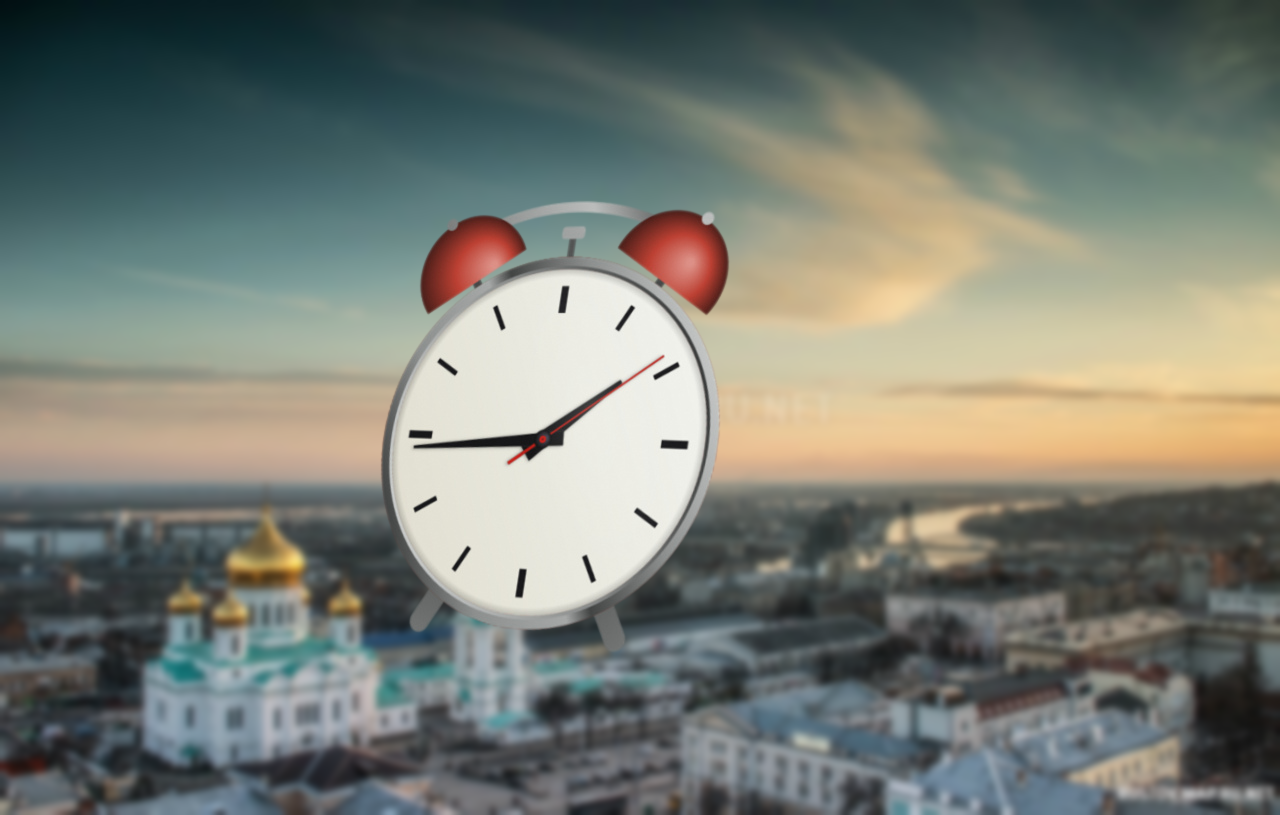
1:44:09
